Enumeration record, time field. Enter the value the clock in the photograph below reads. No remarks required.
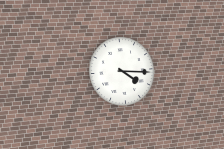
4:16
